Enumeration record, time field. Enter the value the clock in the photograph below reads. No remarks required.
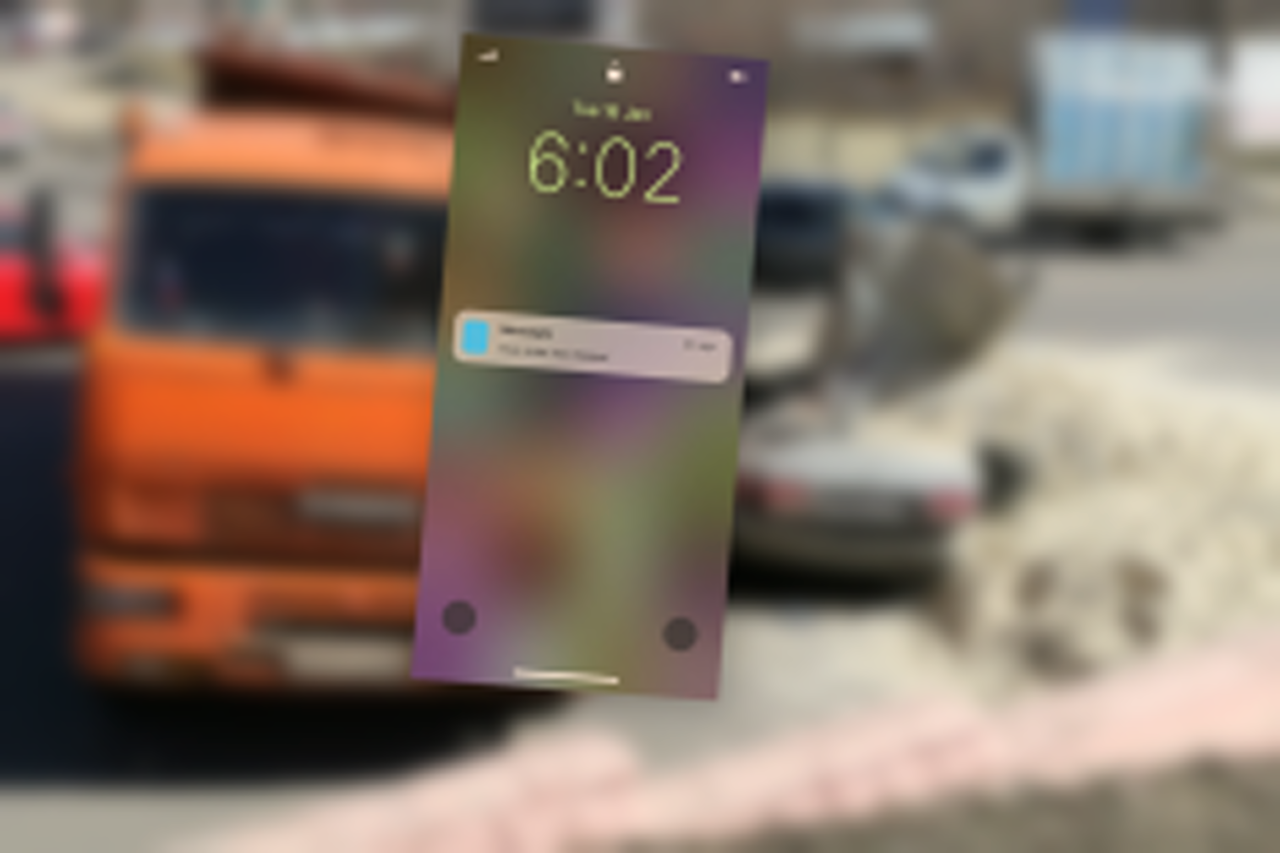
6:02
